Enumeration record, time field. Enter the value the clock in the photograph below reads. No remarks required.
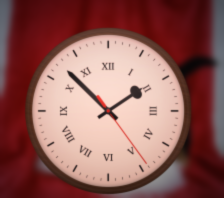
1:52:24
